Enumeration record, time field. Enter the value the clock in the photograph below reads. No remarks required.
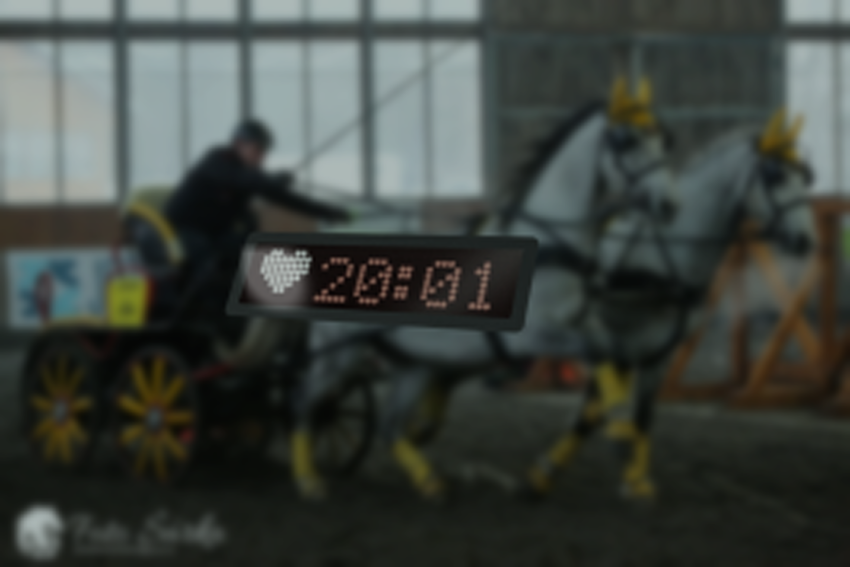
20:01
